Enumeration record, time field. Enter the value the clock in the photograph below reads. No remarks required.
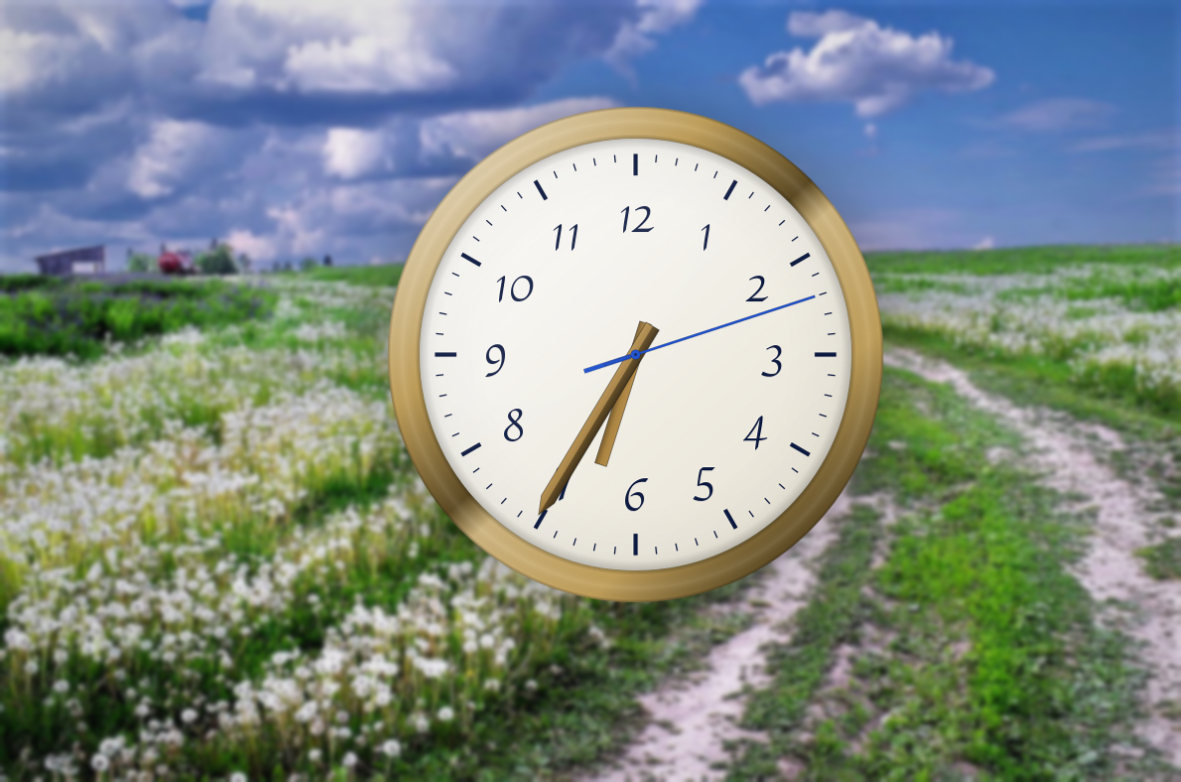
6:35:12
